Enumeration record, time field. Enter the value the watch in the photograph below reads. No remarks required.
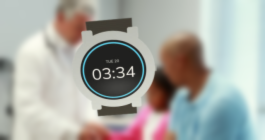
3:34
